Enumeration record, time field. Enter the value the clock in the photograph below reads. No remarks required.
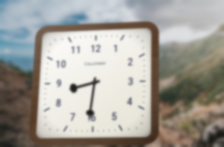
8:31
